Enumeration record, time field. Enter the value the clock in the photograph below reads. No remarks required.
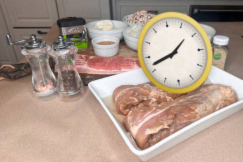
1:42
